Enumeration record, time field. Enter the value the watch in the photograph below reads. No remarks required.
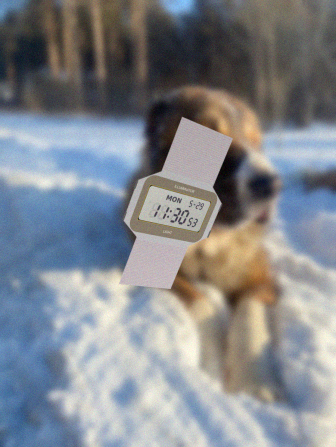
11:30:53
